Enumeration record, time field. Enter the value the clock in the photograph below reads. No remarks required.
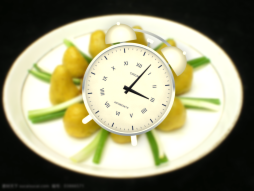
3:03
